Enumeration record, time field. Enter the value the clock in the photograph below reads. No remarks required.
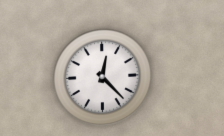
12:23
